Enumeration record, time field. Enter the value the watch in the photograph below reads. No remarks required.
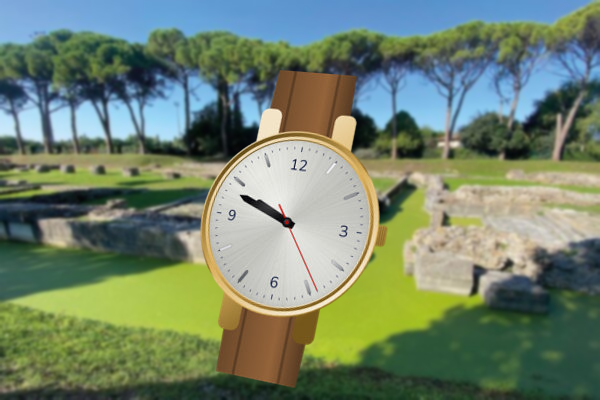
9:48:24
